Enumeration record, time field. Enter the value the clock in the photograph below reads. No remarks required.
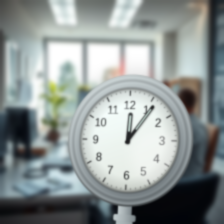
12:06
